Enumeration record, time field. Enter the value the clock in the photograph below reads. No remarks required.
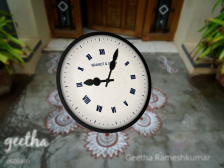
9:05
